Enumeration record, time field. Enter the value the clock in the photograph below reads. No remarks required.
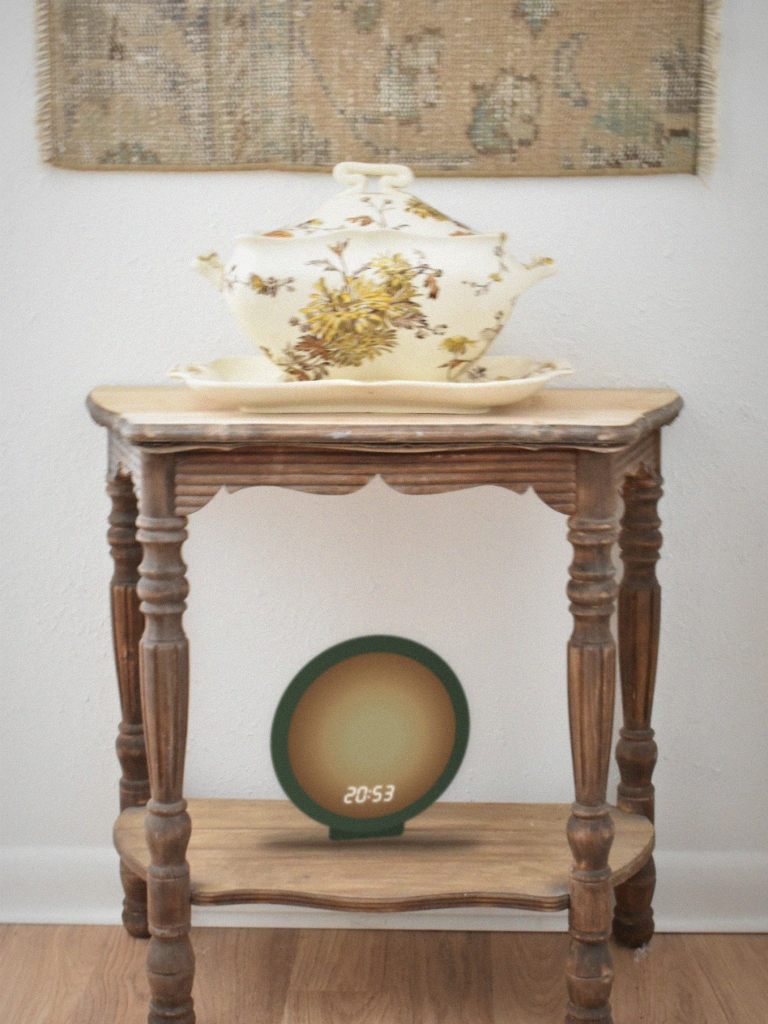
20:53
